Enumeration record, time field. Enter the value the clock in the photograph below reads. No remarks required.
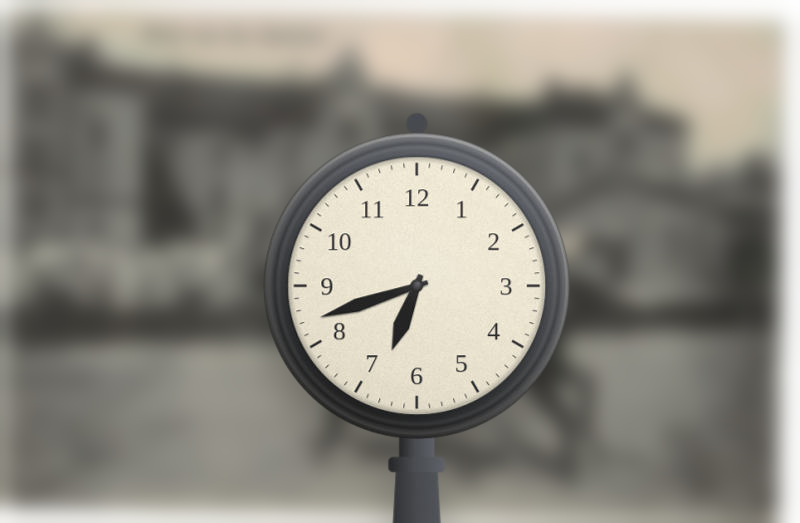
6:42
